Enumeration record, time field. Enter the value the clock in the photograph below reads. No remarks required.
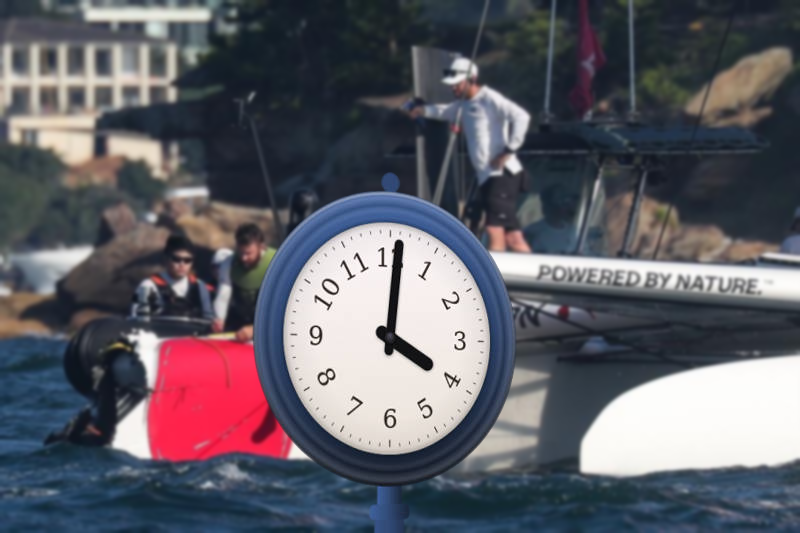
4:01
